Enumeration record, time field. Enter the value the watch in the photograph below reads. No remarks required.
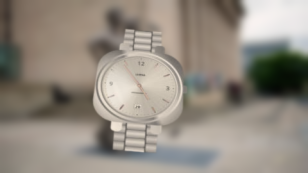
4:54
